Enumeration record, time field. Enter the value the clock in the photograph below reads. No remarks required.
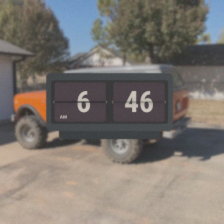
6:46
